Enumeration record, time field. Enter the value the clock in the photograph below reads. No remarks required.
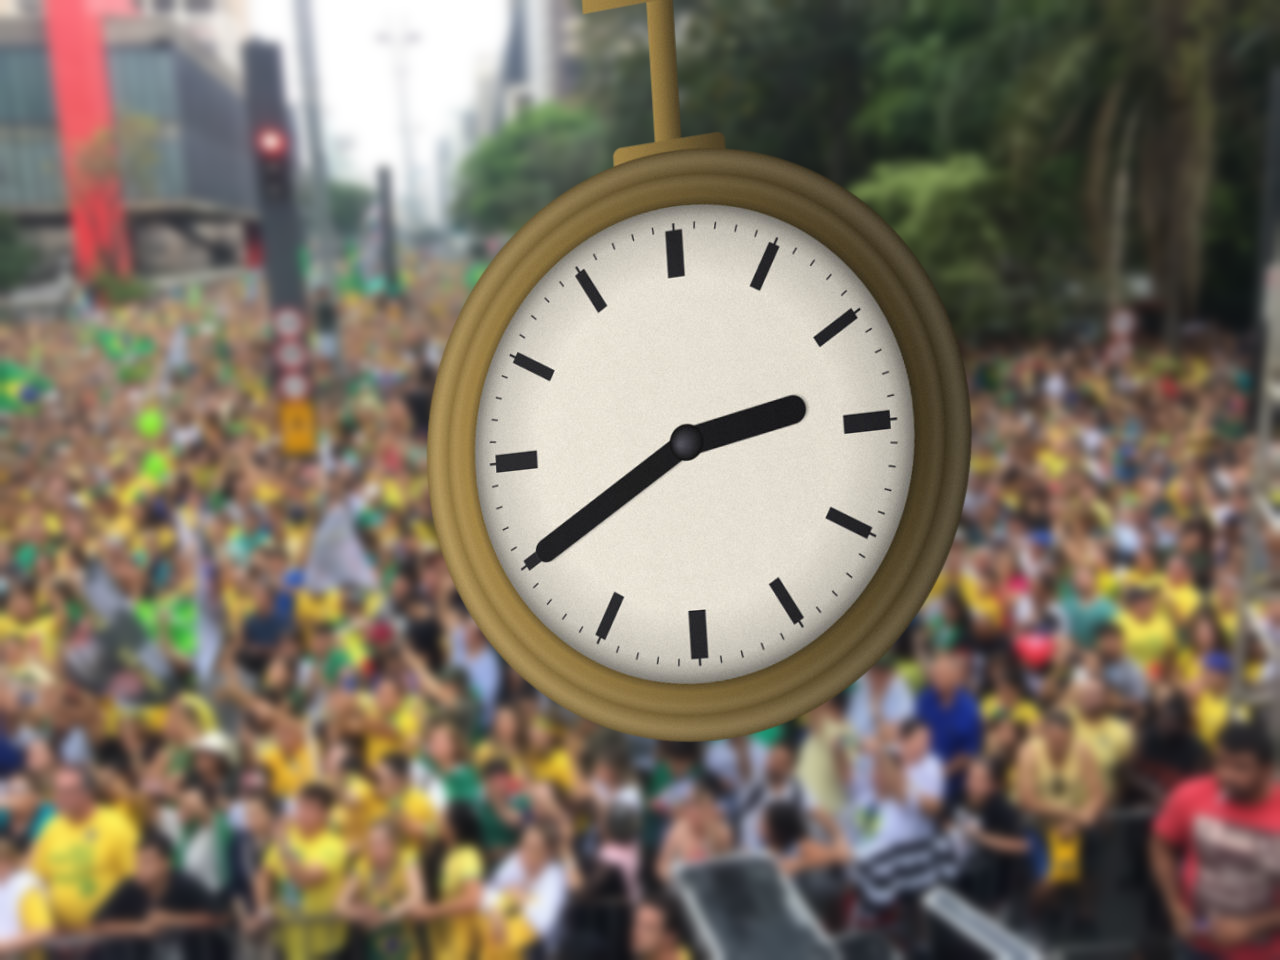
2:40
